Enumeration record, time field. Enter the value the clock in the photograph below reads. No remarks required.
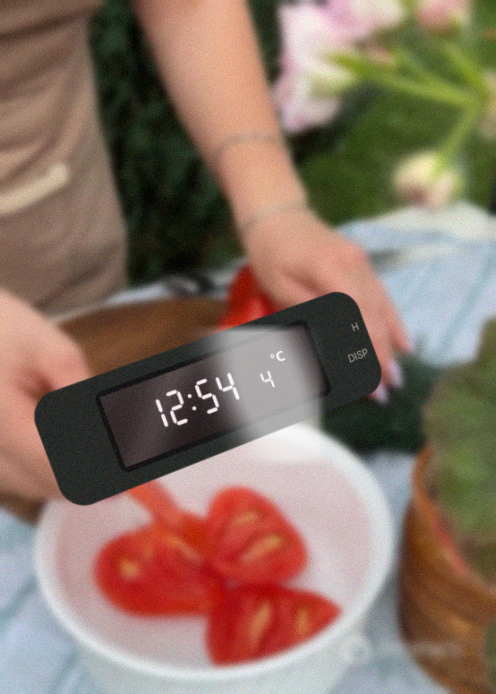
12:54
